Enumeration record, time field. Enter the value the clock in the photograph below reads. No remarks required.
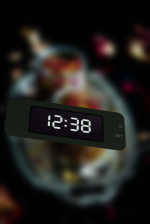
12:38
